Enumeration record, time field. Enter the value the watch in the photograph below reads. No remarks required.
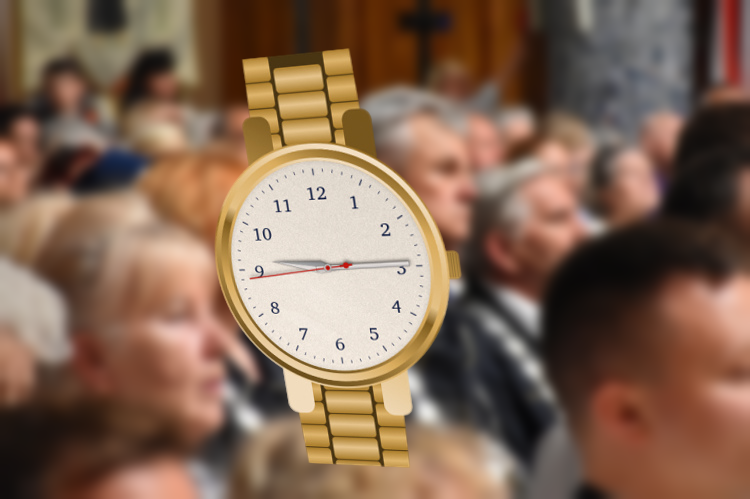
9:14:44
